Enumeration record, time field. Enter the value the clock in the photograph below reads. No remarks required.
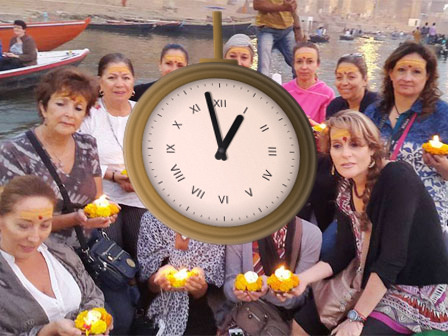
12:58
